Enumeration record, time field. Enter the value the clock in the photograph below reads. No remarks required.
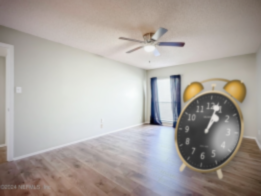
1:03
